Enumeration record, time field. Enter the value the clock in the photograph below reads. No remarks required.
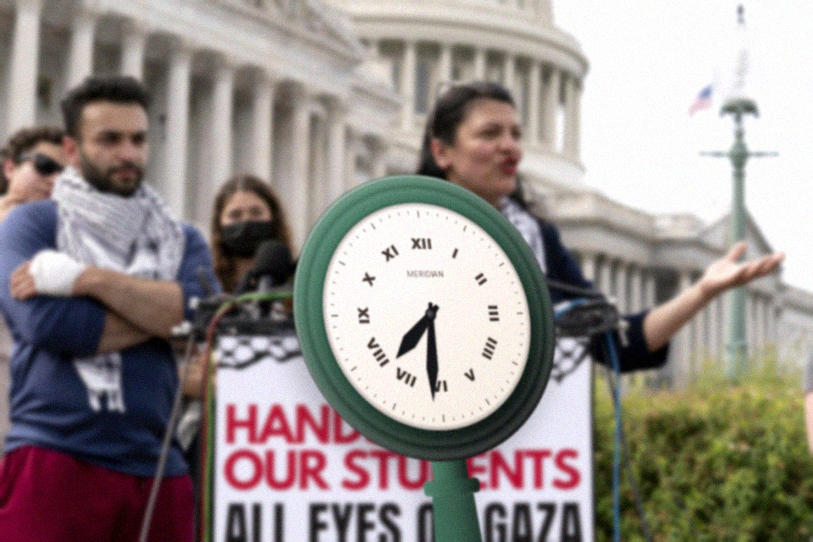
7:31
